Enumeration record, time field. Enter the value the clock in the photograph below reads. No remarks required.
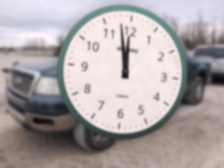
11:58
